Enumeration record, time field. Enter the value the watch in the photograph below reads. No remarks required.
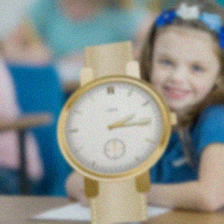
2:15
